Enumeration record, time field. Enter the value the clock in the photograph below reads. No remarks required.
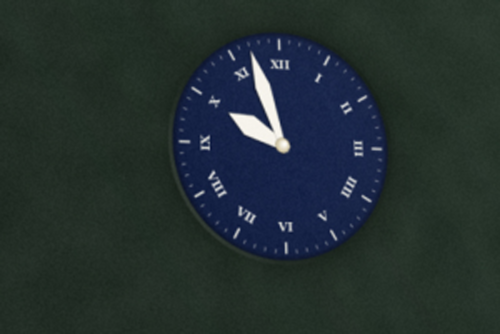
9:57
